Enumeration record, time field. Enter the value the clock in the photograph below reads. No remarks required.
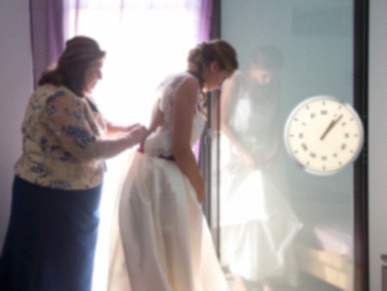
1:07
